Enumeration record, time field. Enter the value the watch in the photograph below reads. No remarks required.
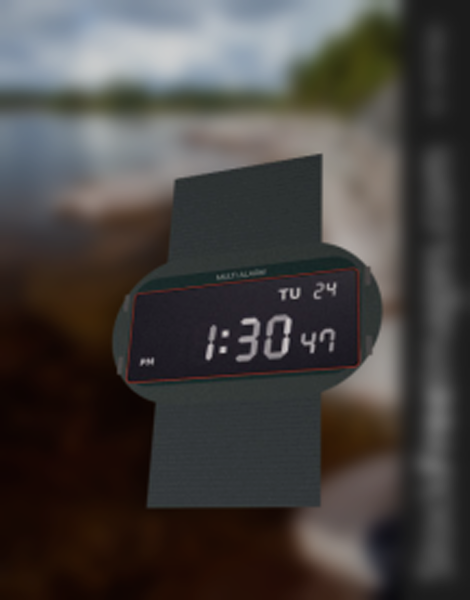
1:30:47
